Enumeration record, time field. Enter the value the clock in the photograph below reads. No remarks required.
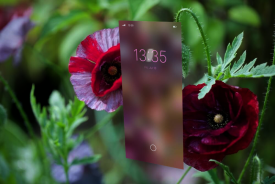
13:35
